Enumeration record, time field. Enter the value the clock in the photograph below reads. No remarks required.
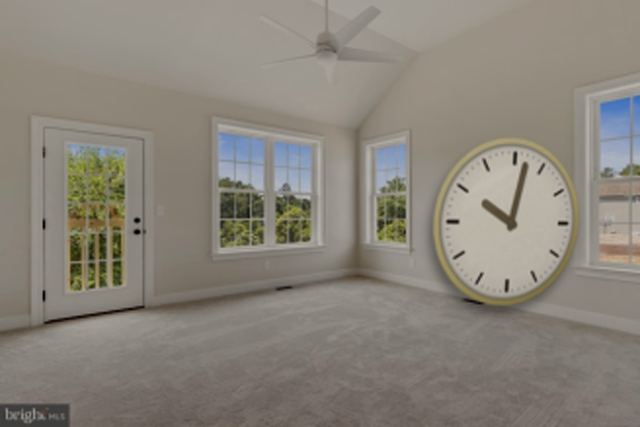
10:02
